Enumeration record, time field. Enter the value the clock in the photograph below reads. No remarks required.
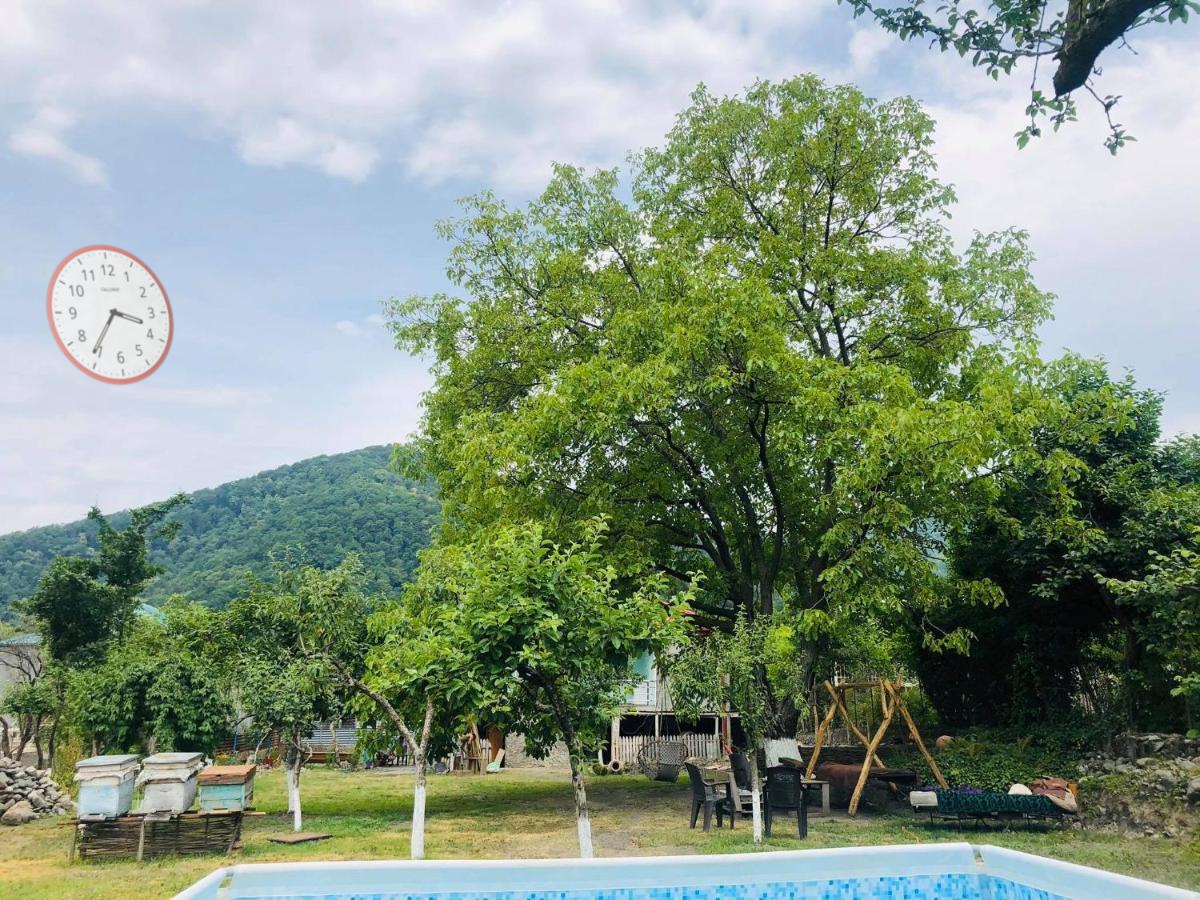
3:36
